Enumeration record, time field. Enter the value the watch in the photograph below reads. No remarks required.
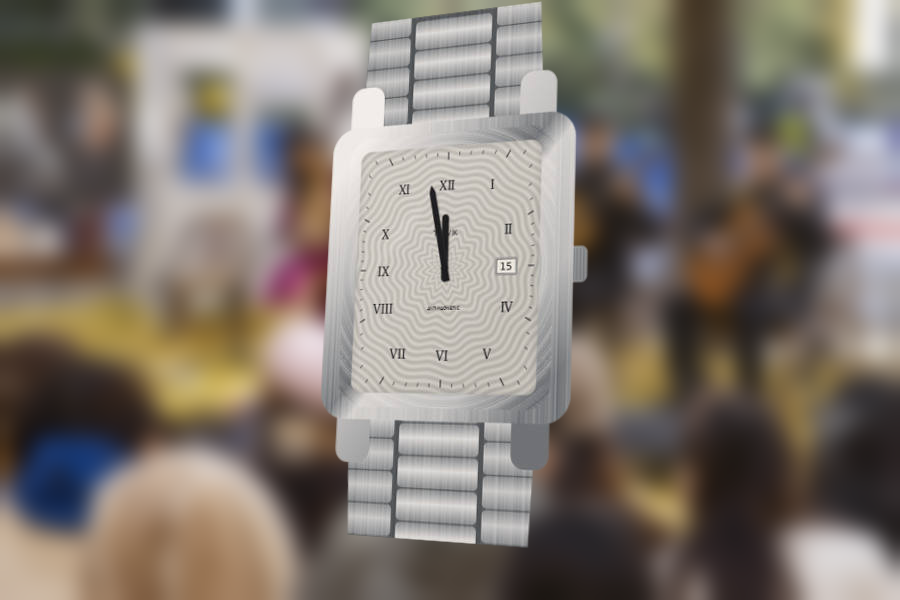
11:58
